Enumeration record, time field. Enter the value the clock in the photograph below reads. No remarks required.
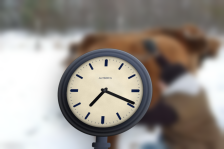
7:19
